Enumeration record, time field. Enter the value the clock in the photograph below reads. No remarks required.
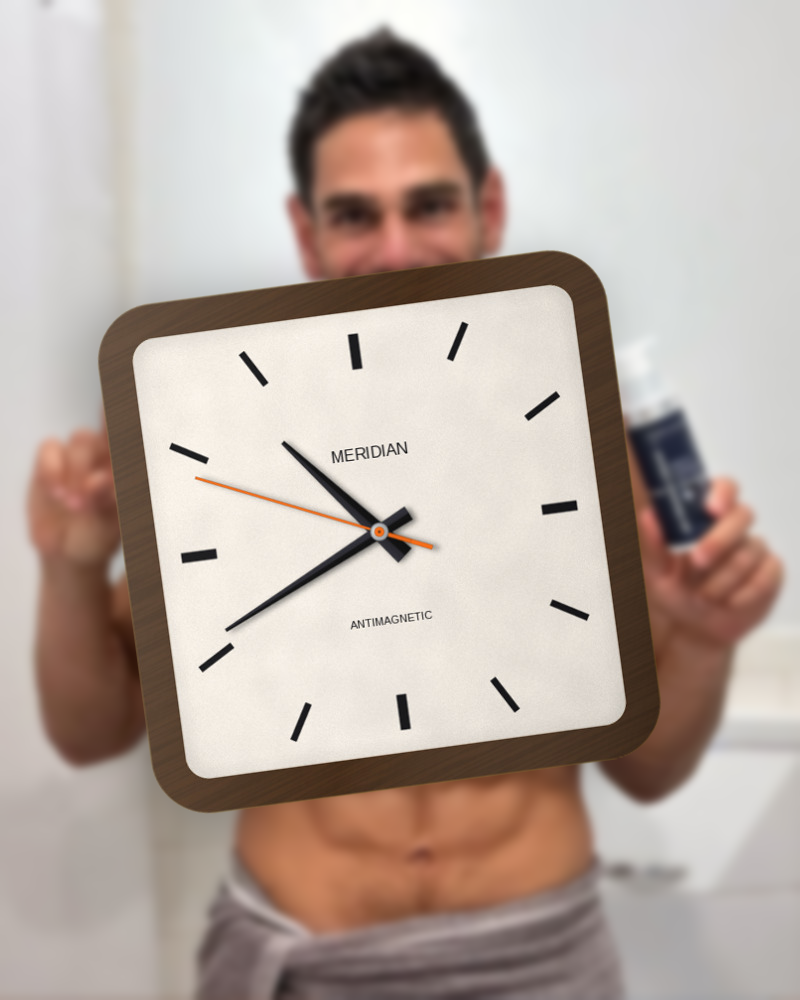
10:40:49
